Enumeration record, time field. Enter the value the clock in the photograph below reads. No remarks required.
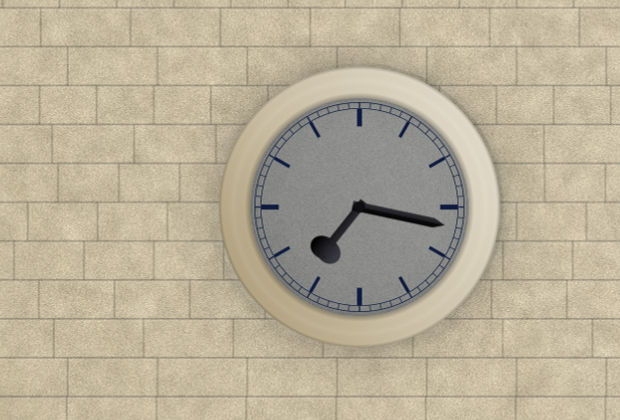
7:17
